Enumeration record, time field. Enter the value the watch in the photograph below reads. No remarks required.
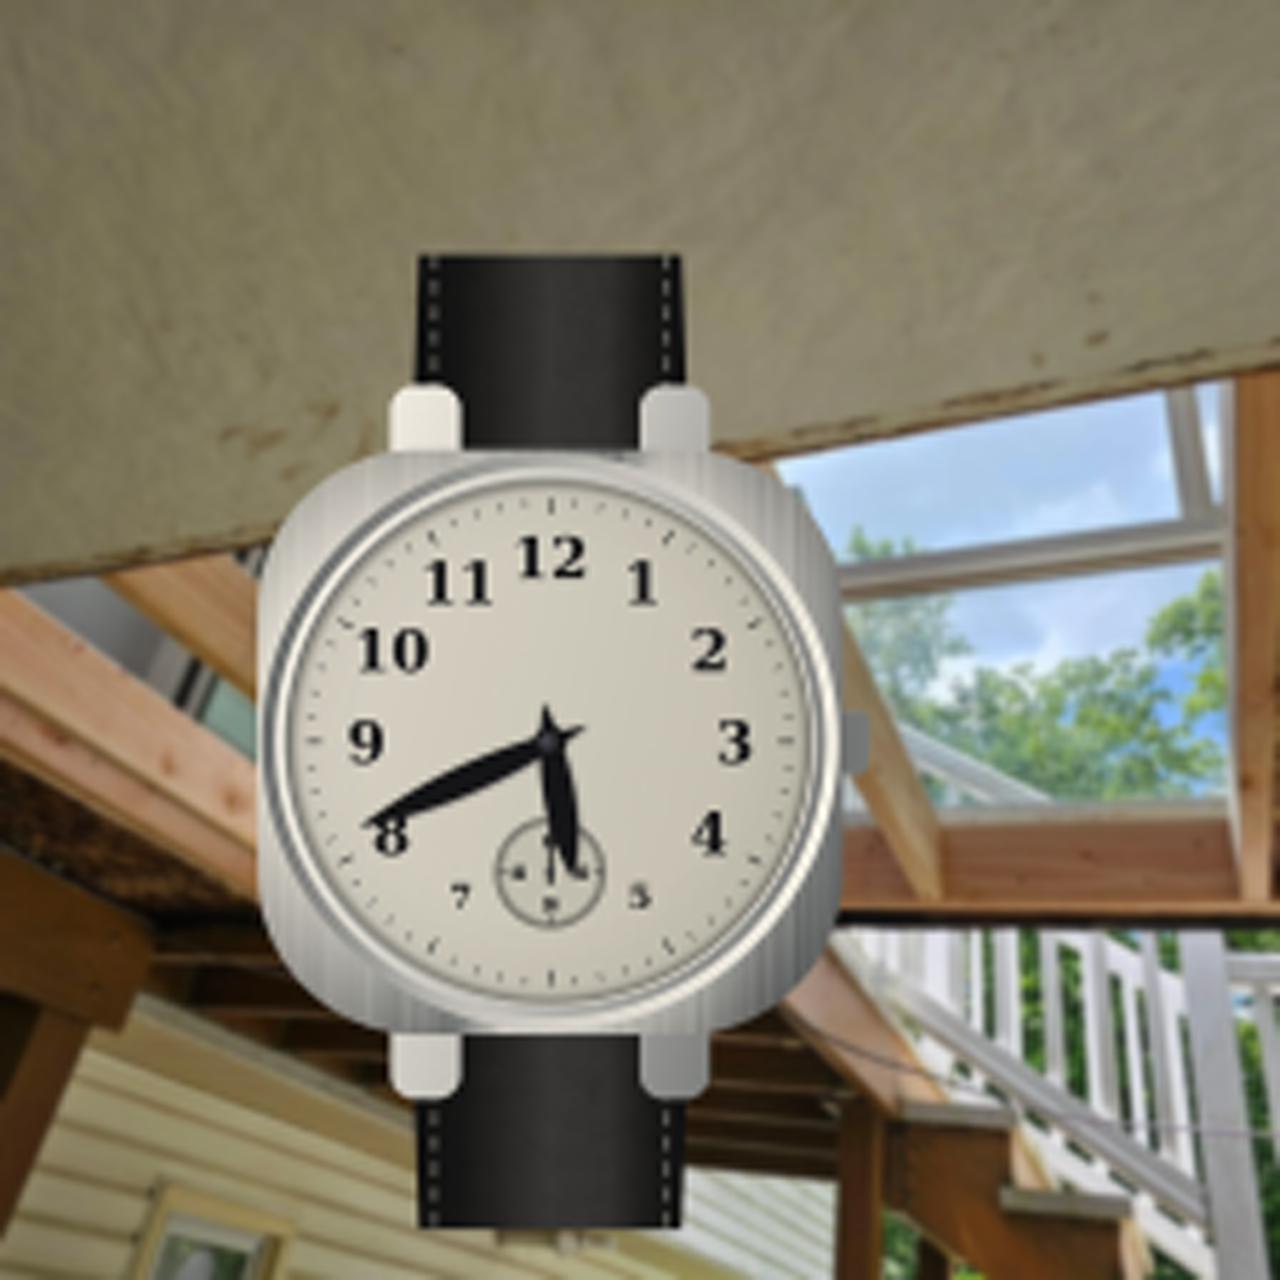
5:41
